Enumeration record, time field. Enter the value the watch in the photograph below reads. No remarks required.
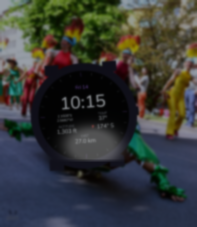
10:15
